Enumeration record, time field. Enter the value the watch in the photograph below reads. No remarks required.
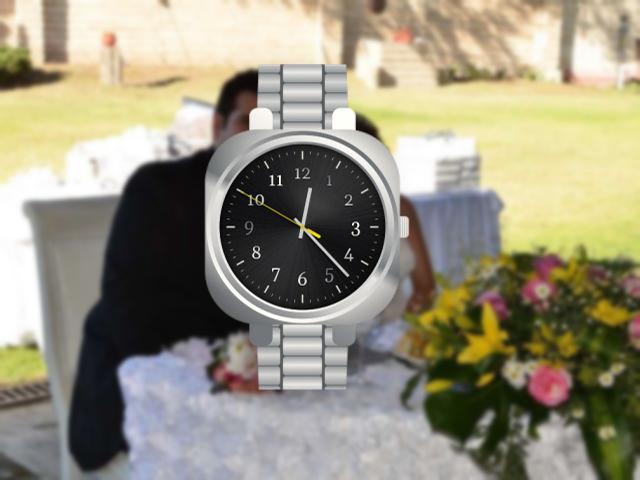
12:22:50
